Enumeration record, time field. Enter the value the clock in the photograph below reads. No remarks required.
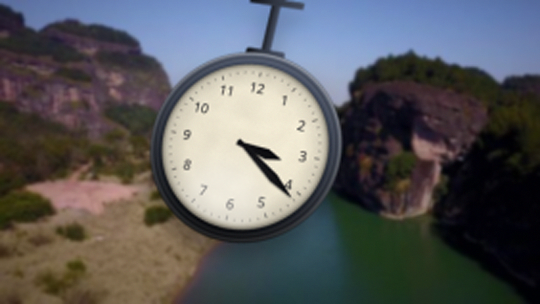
3:21
